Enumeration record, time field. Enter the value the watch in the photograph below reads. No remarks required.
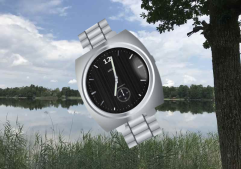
7:02
